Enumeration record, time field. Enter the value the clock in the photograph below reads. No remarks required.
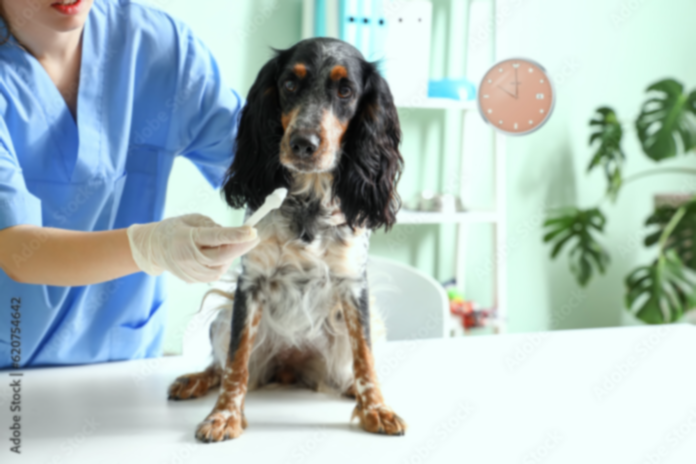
10:00
